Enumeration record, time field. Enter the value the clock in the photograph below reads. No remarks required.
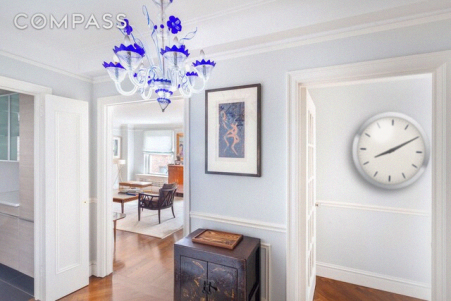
8:10
